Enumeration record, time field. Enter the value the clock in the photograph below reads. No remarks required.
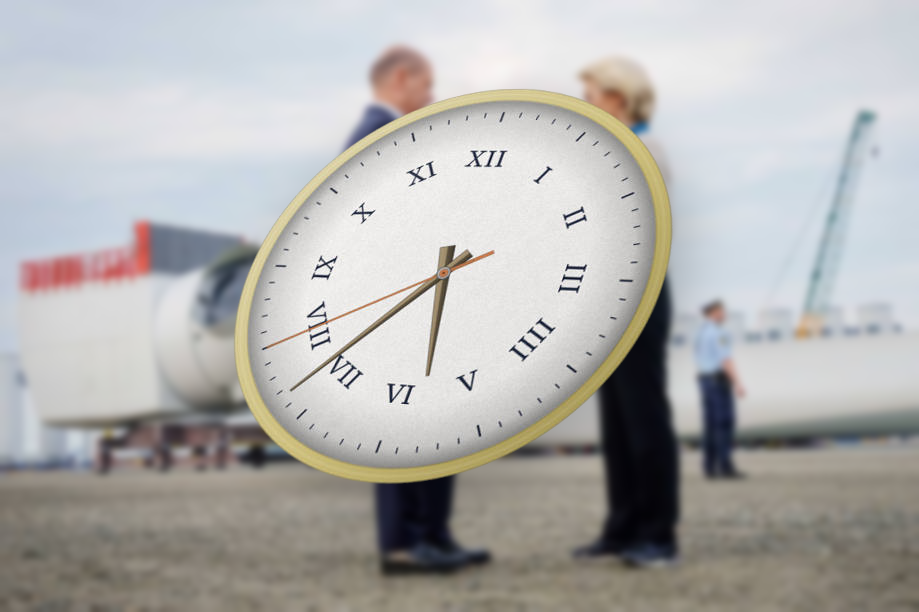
5:36:40
